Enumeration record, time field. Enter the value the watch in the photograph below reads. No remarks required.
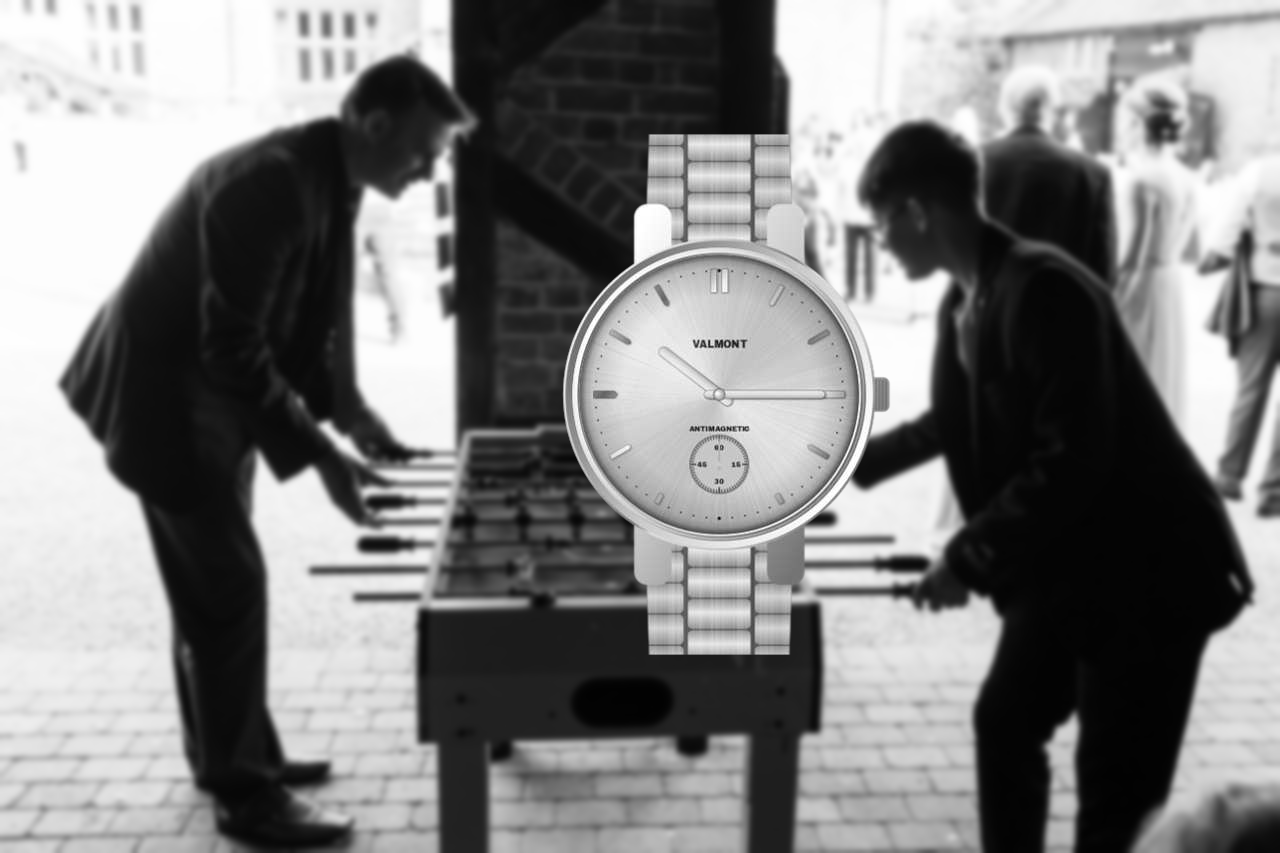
10:15
